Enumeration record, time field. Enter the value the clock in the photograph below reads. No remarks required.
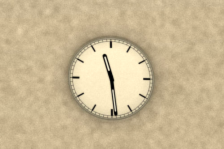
11:29
